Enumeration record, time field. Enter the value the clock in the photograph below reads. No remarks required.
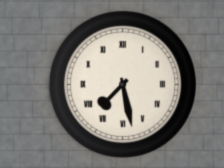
7:28
